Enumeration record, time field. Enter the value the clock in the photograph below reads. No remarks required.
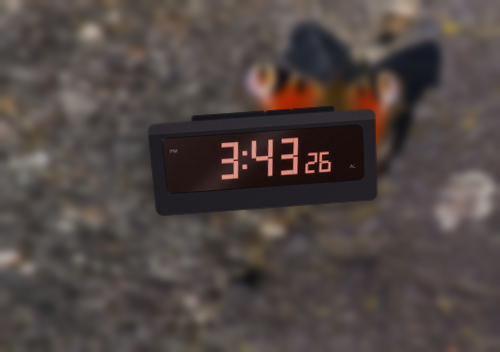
3:43:26
